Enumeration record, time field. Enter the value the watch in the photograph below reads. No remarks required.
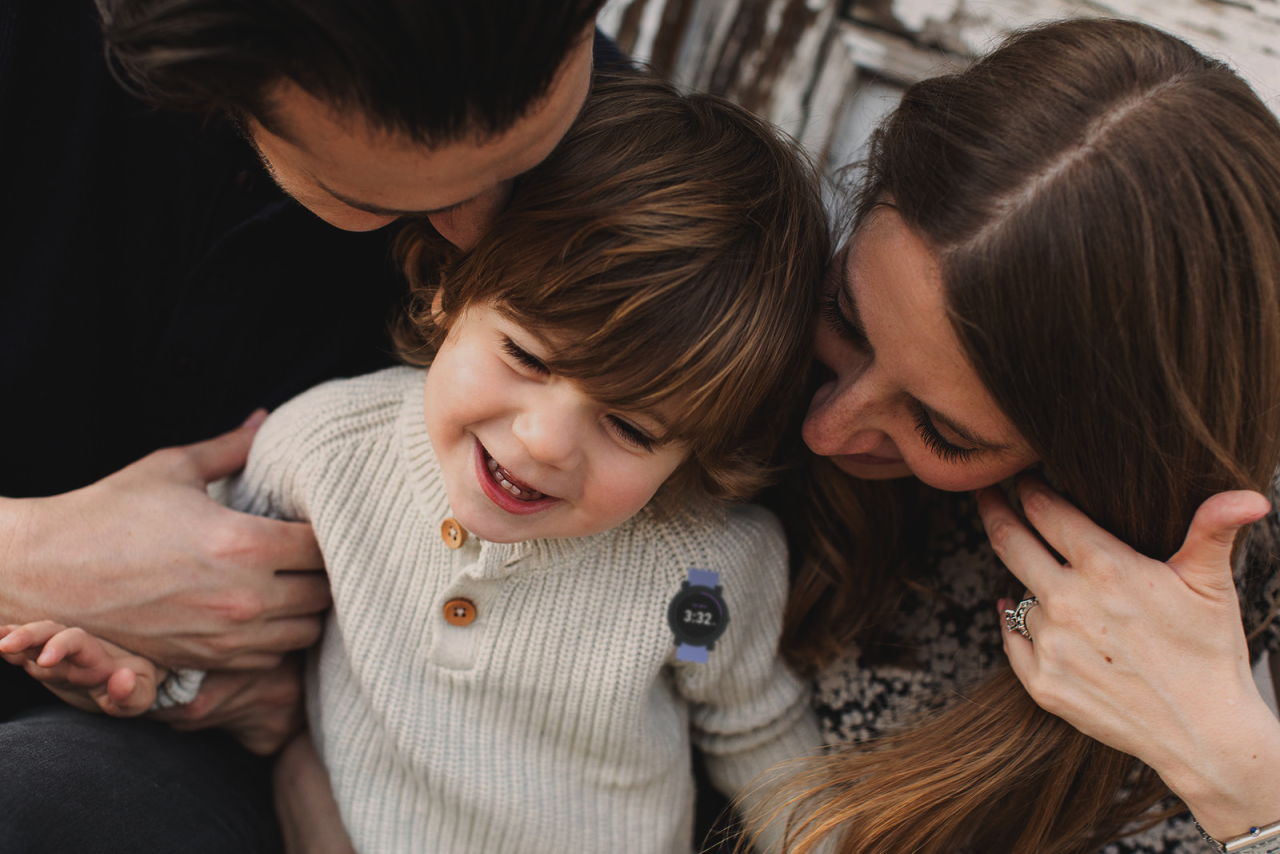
3:32
